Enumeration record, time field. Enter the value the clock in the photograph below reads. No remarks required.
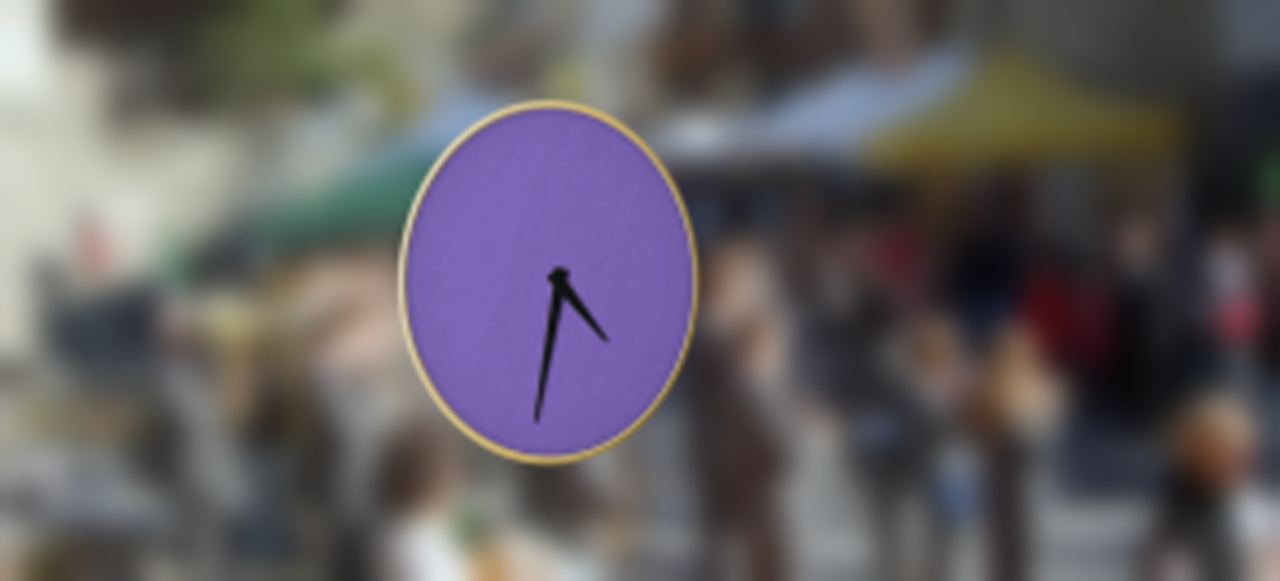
4:32
